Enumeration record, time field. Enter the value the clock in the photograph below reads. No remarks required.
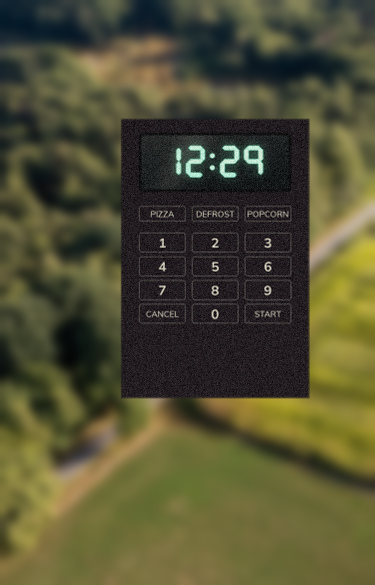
12:29
